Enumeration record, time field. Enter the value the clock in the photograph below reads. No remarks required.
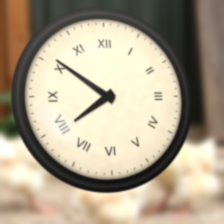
7:51
